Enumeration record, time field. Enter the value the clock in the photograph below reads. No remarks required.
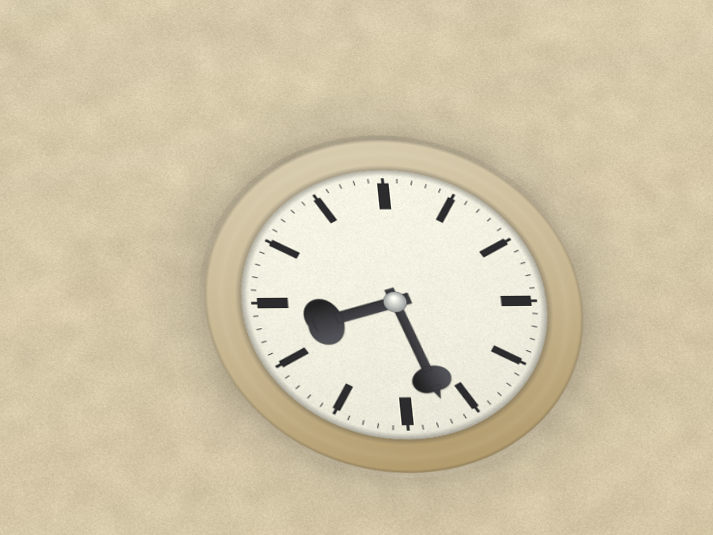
8:27
